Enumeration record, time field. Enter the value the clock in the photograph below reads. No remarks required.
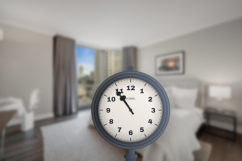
10:54
